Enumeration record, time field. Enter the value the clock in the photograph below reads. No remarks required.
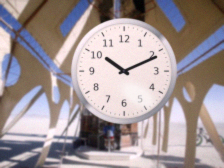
10:11
